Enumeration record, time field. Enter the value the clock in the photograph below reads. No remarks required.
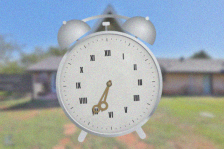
6:35
